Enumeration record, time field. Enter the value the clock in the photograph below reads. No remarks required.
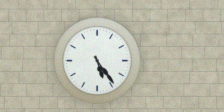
5:24
